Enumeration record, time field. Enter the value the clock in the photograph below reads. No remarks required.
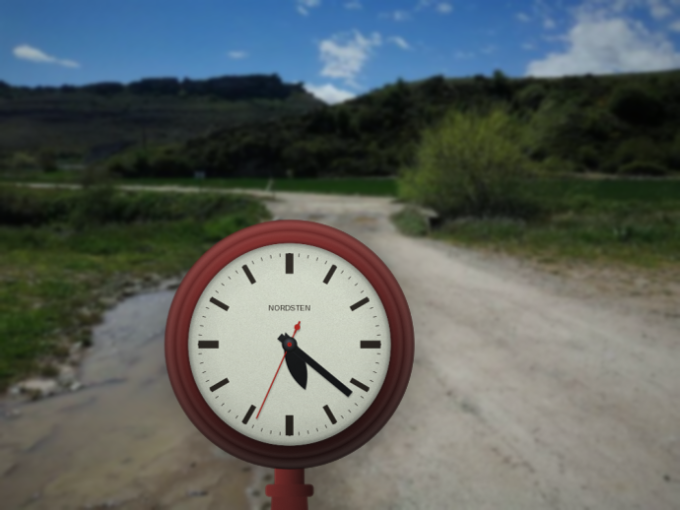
5:21:34
